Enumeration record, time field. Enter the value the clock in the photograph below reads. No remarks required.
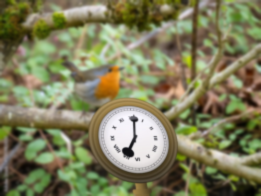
7:01
